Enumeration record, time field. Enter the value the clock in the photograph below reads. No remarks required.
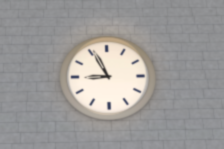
8:56
